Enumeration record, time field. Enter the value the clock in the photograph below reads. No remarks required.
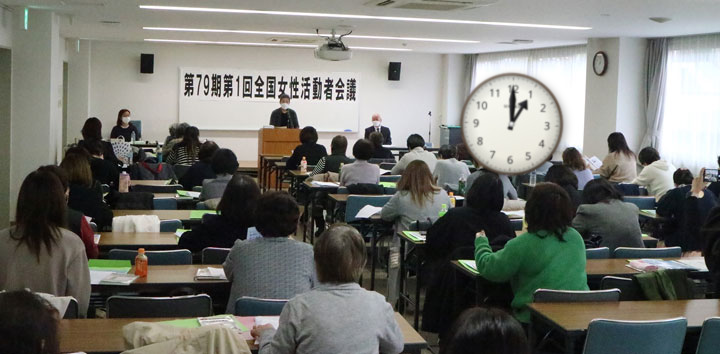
1:00
